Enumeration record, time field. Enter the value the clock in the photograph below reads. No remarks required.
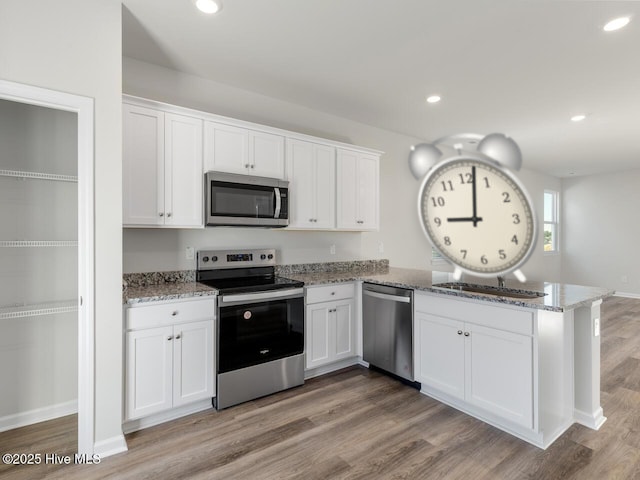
9:02
